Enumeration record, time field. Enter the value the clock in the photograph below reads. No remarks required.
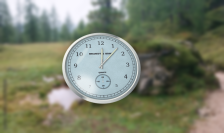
12:07
